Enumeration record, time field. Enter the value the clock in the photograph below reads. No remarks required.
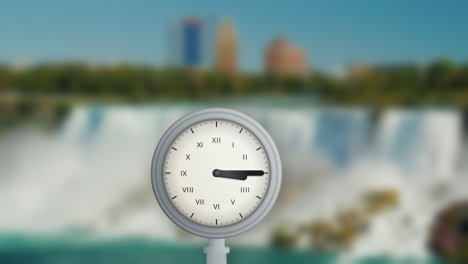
3:15
